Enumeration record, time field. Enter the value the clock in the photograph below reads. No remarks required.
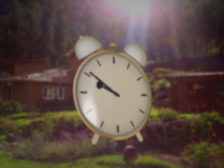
9:51
